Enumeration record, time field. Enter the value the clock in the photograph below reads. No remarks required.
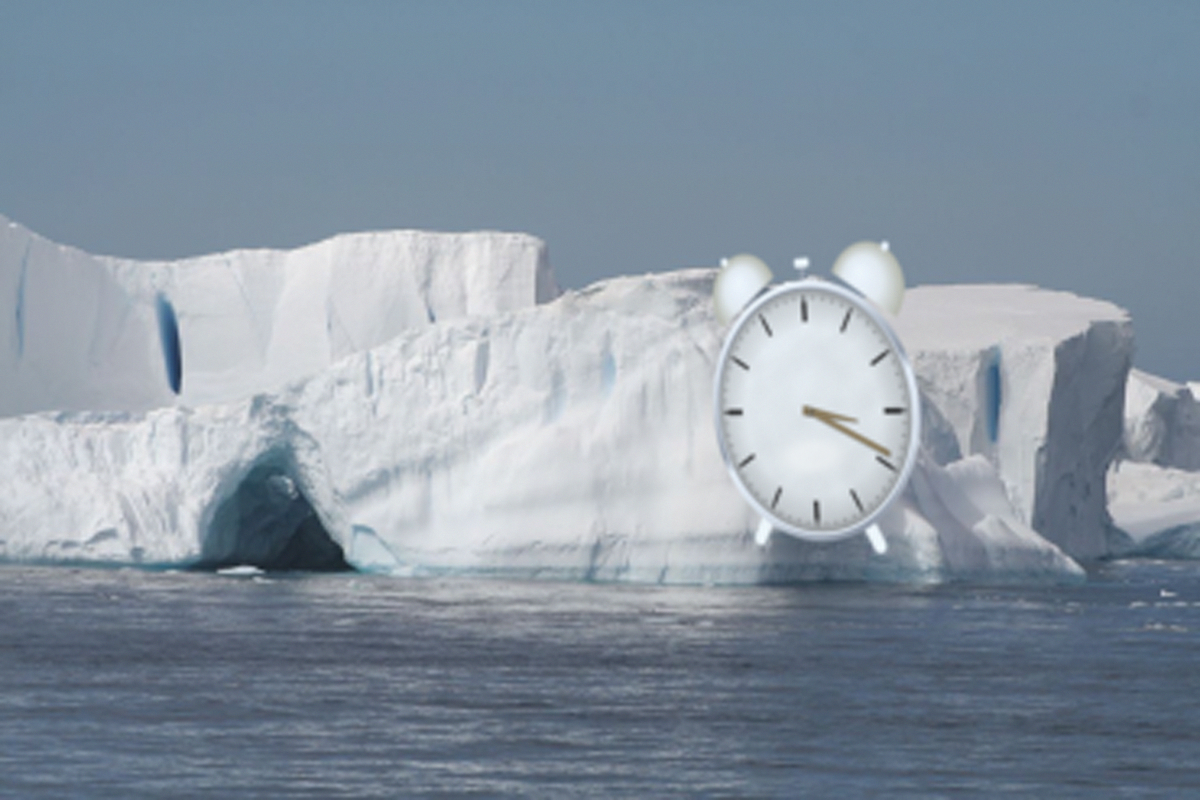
3:19
